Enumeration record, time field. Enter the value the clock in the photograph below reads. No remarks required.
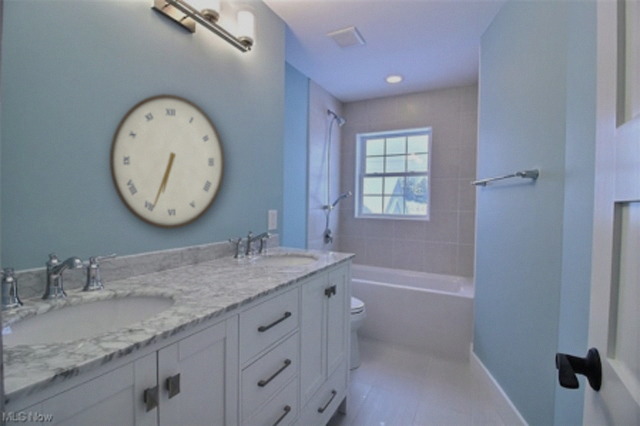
6:34
